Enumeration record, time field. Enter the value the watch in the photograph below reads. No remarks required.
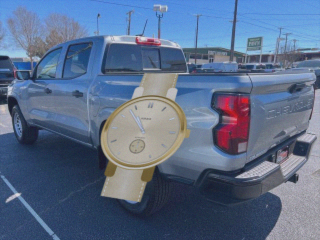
10:53
